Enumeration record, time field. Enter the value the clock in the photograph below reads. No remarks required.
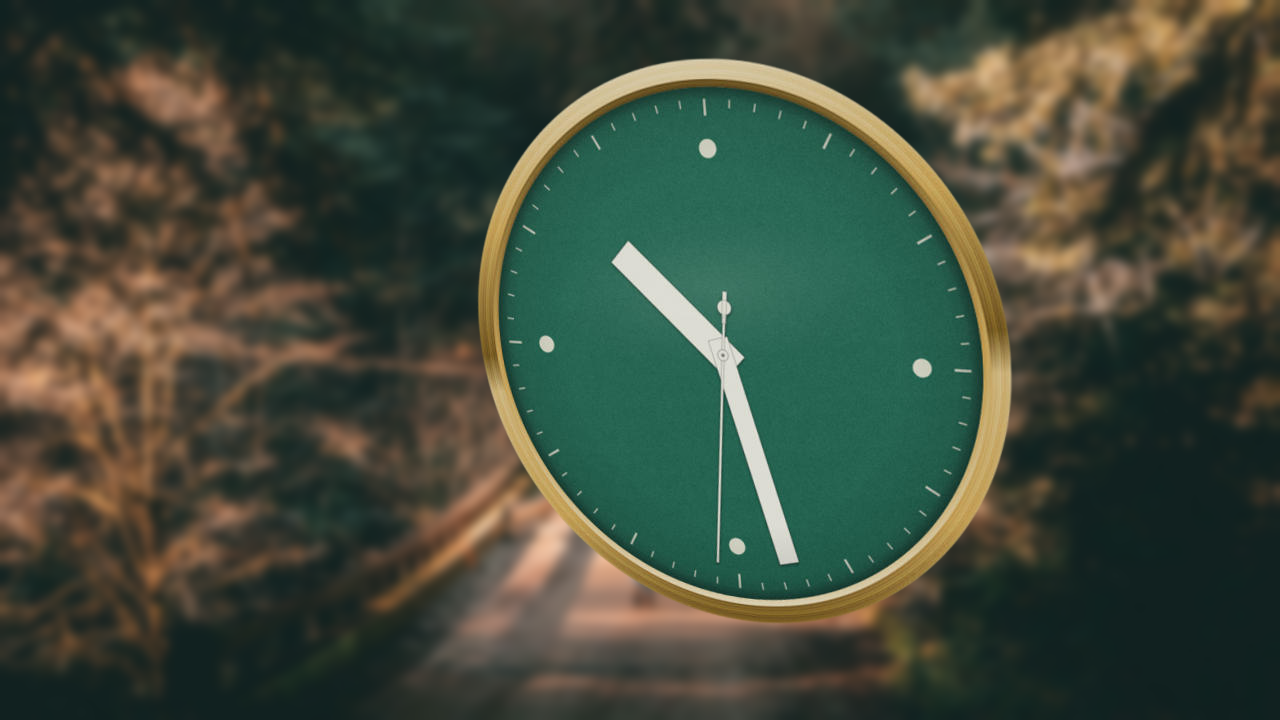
10:27:31
